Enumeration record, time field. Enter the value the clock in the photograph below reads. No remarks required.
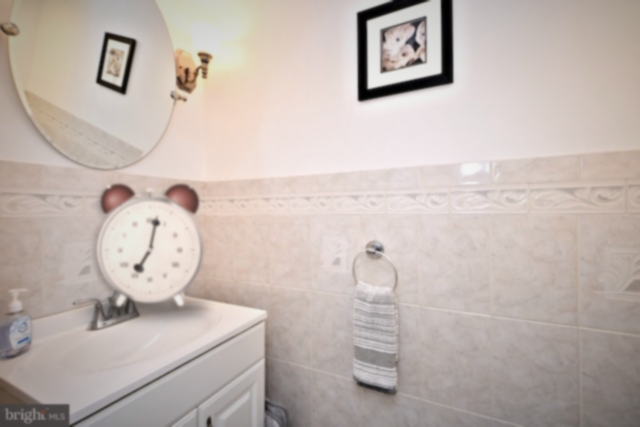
7:02
